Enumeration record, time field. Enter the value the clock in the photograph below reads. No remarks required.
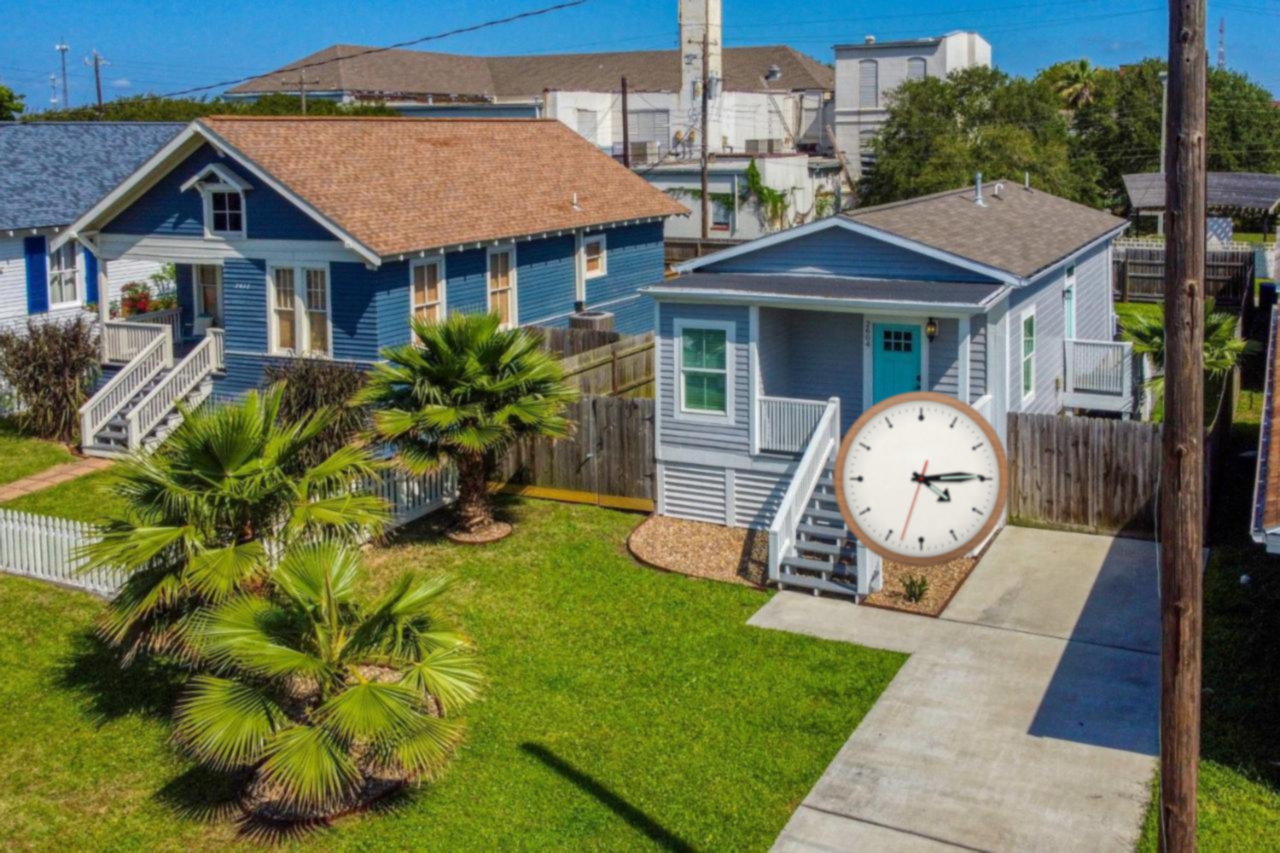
4:14:33
